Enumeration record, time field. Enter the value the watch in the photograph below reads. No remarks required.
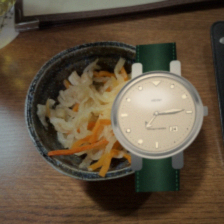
7:14
